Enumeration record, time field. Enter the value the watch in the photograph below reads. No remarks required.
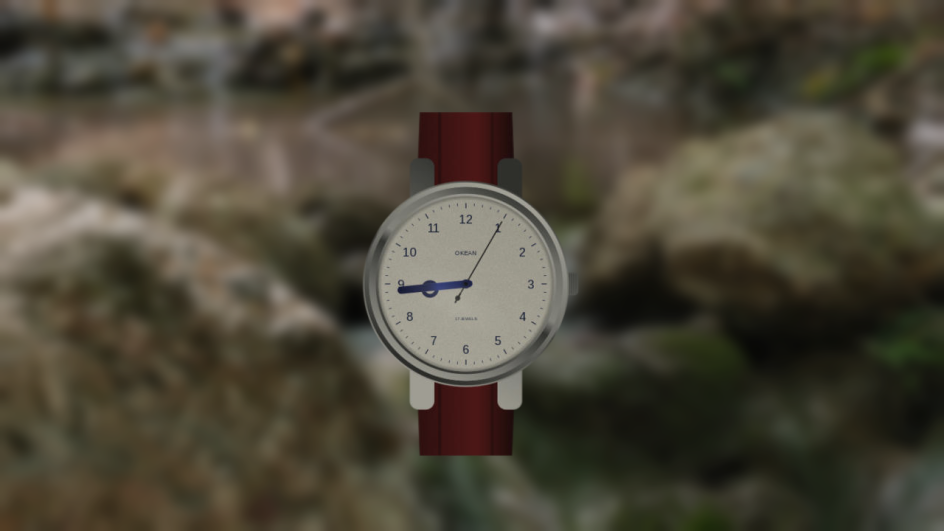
8:44:05
